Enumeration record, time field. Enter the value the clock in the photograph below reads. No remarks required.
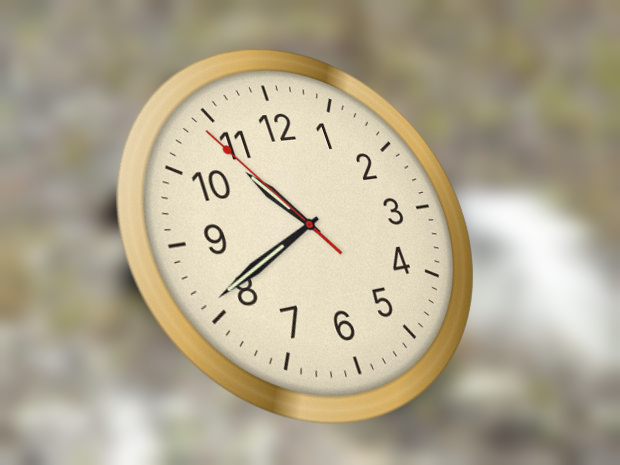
10:40:54
